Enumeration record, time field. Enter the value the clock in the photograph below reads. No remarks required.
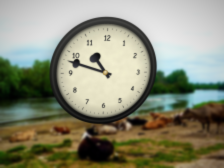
10:48
